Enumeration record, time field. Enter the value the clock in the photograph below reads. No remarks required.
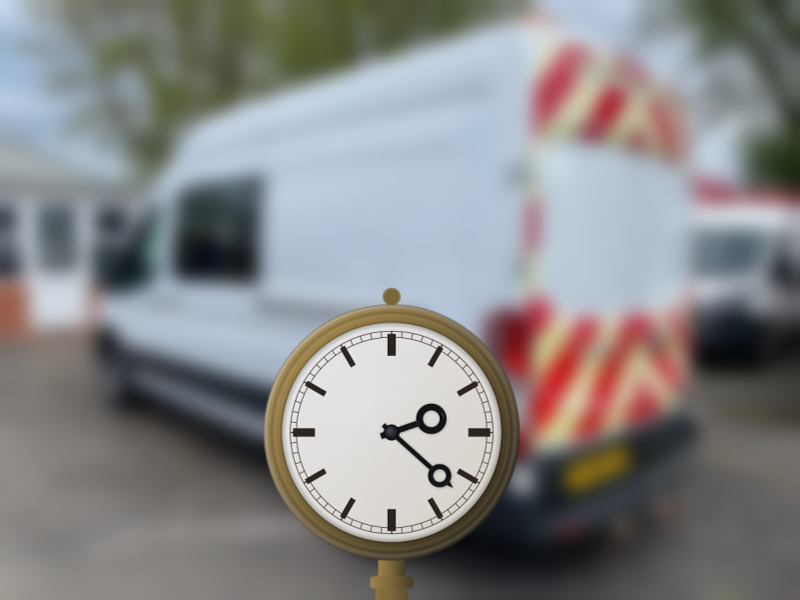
2:22
